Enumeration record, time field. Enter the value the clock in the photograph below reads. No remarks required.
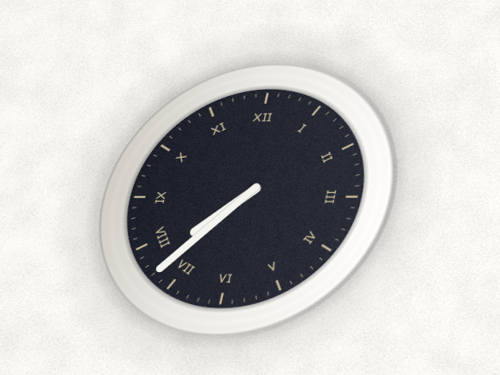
7:37
